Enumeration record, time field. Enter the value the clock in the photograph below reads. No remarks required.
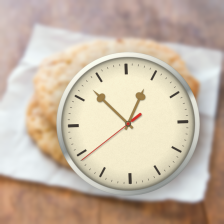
12:52:39
